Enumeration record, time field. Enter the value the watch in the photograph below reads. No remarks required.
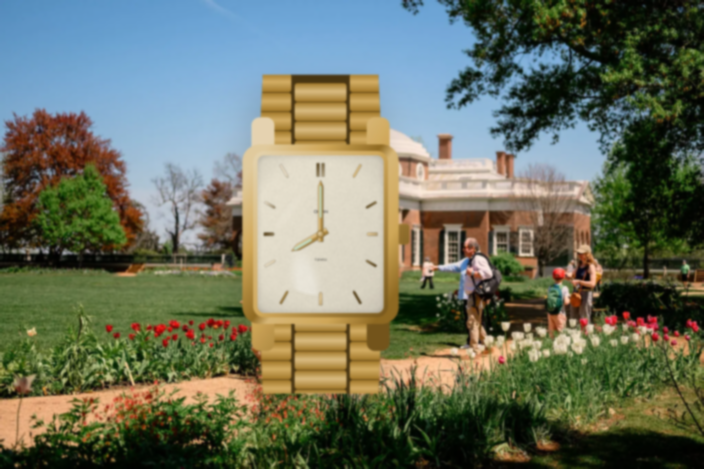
8:00
